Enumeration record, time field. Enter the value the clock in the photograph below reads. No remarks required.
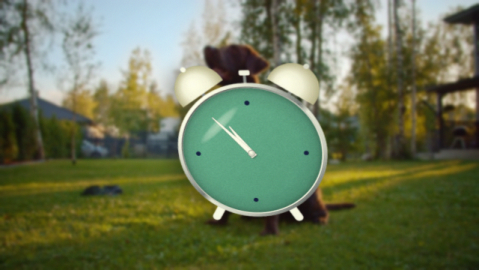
10:53
